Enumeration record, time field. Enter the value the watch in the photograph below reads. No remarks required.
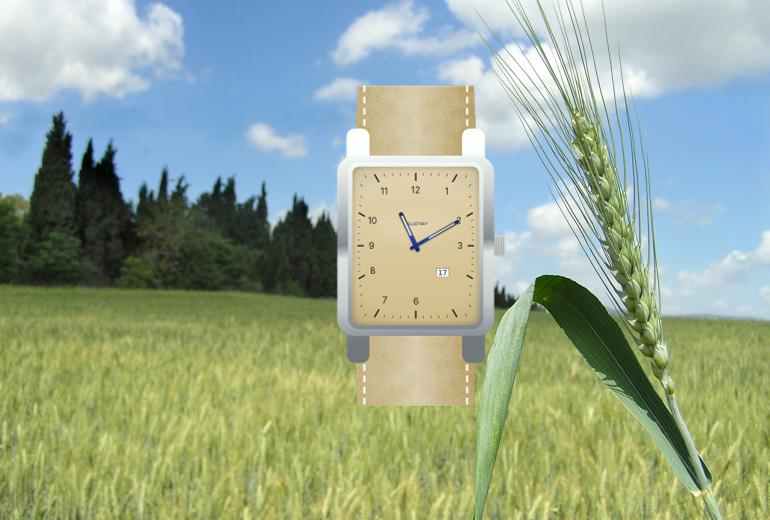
11:10
